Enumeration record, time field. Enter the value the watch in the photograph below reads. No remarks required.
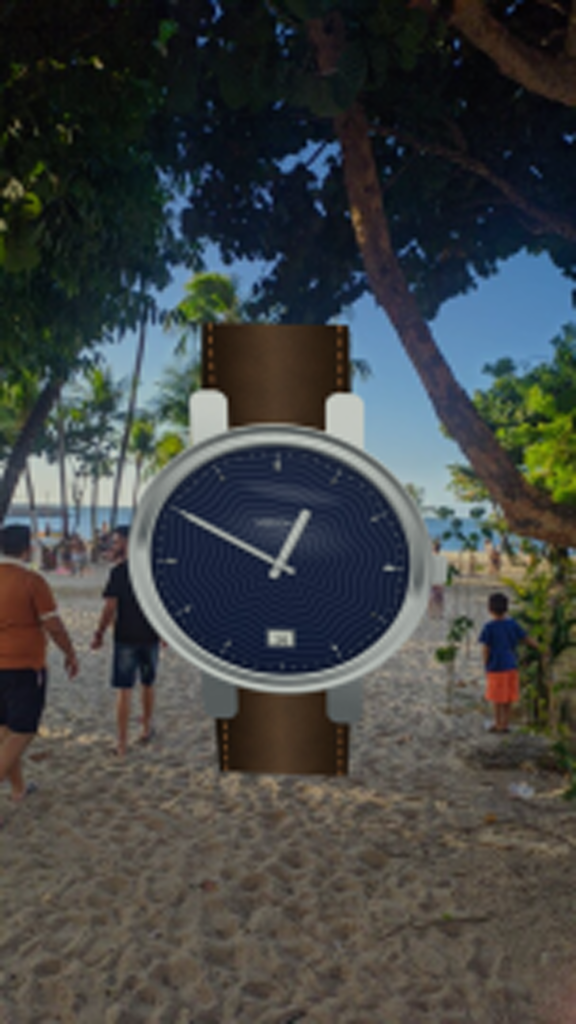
12:50
